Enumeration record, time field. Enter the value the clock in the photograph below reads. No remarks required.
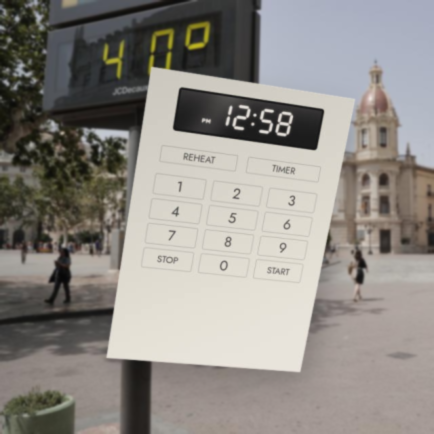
12:58
